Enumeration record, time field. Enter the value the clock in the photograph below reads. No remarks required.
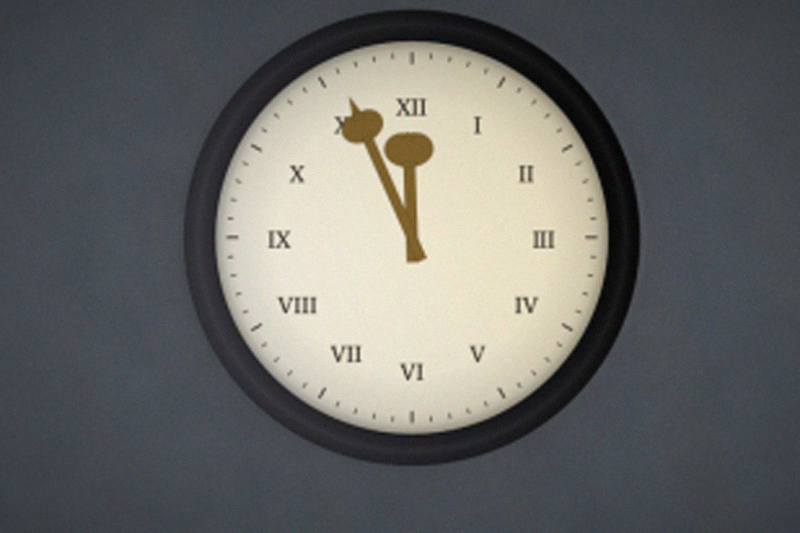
11:56
